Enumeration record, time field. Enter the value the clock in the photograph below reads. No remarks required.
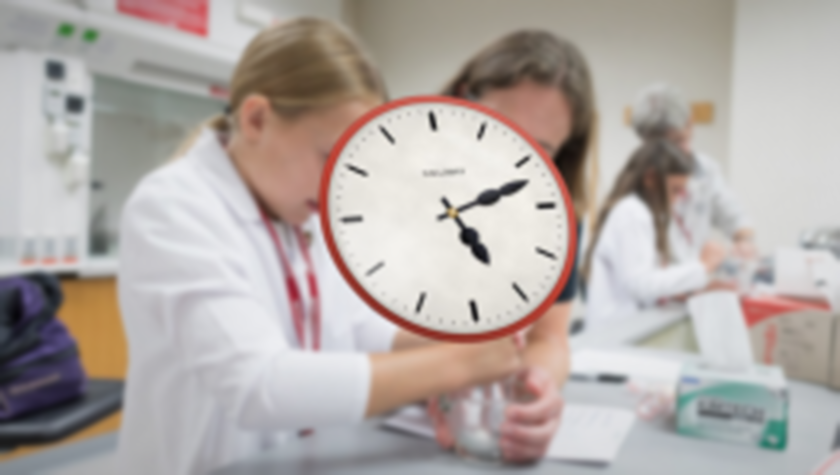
5:12
